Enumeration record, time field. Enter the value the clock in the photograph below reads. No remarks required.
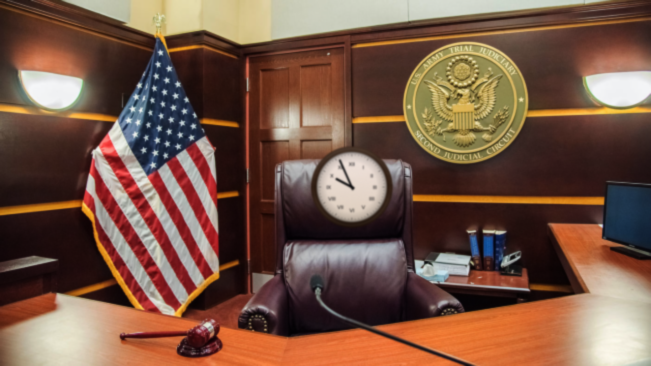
9:56
